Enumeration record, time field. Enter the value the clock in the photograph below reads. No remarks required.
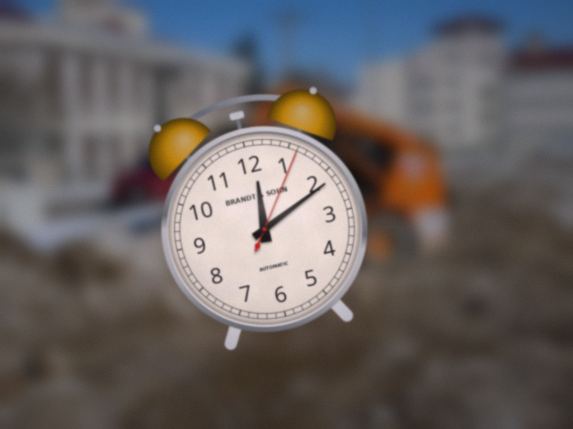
12:11:06
